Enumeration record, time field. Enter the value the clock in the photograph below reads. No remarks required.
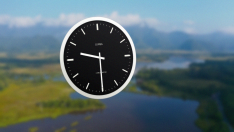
9:30
